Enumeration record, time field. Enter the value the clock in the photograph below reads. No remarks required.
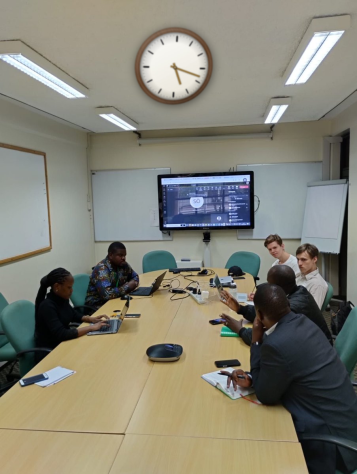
5:18
